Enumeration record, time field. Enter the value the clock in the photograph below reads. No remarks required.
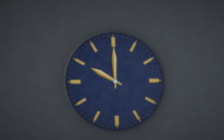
10:00
